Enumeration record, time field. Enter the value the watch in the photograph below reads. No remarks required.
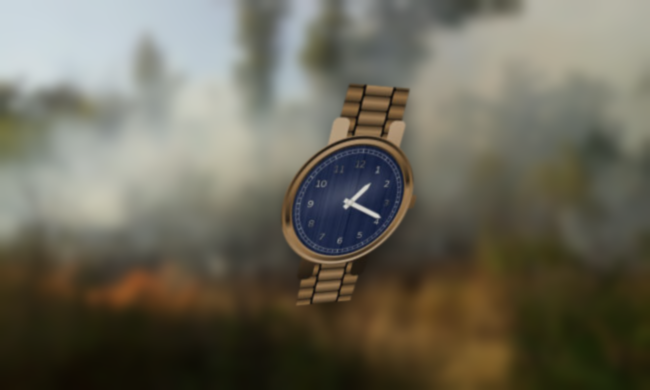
1:19
